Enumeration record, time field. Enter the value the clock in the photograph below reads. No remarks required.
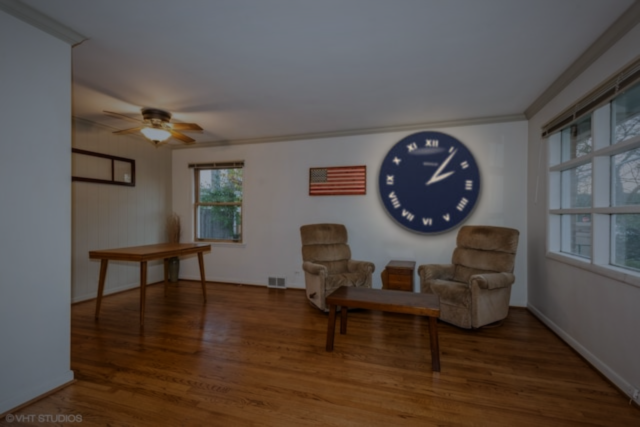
2:06
